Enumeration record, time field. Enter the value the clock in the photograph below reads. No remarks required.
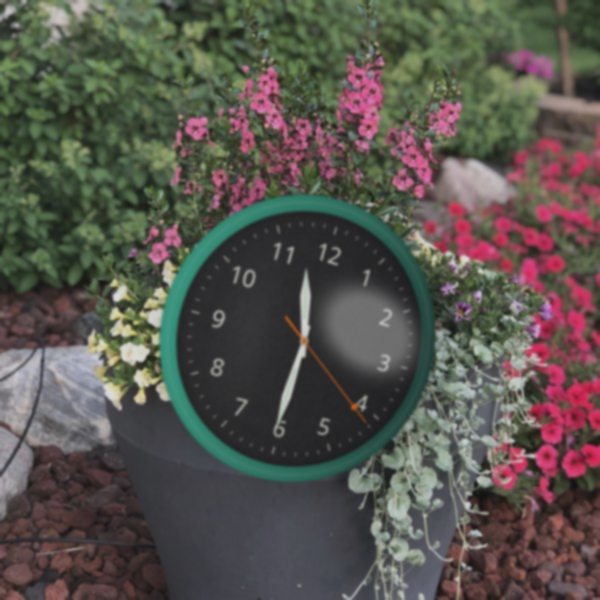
11:30:21
